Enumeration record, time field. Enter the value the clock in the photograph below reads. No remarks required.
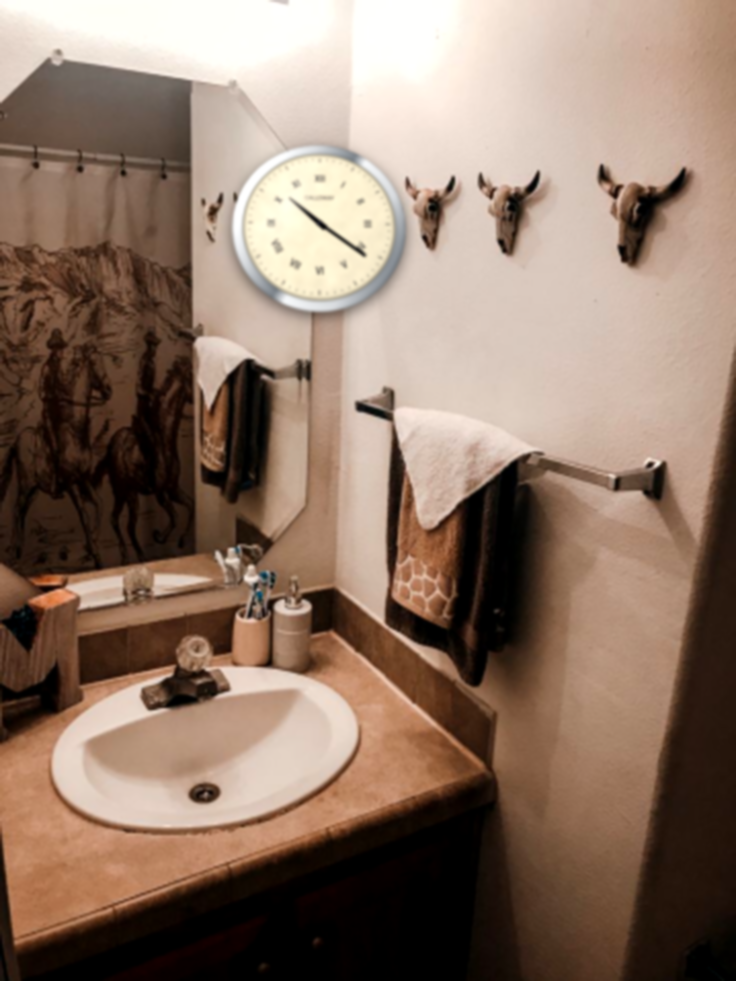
10:21
